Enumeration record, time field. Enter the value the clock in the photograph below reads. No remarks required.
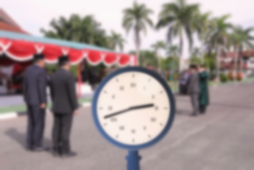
2:42
